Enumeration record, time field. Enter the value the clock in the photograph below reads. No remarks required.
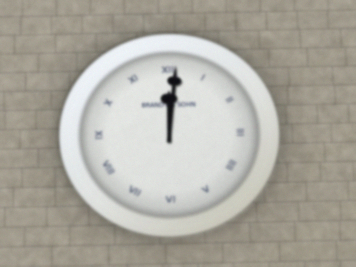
12:01
